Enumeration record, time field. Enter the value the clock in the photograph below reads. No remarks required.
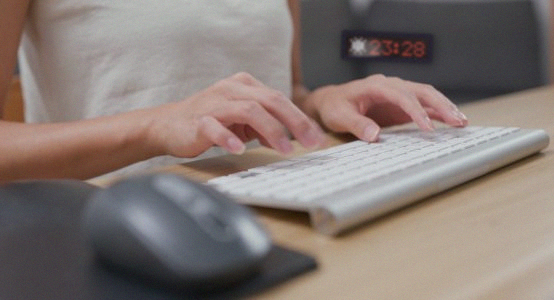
23:28
